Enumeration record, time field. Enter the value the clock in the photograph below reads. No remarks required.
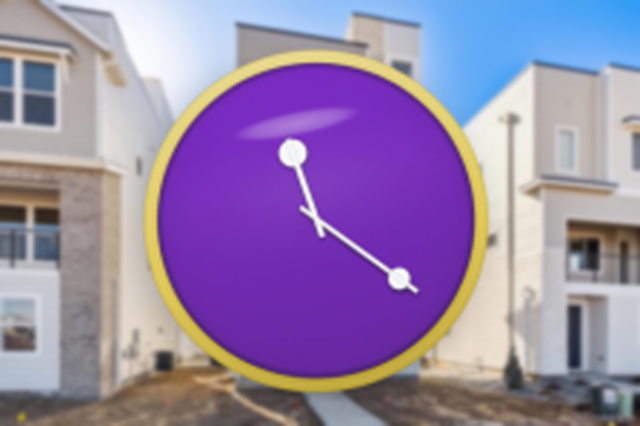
11:21
